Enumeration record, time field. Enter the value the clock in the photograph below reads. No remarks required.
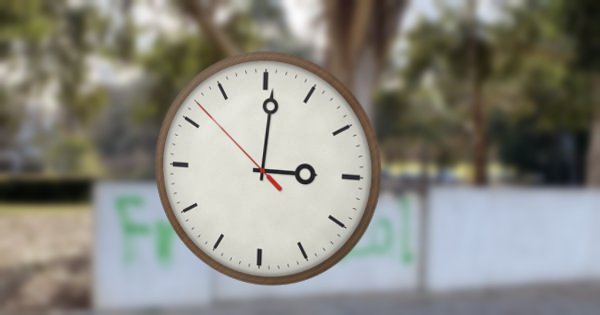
3:00:52
